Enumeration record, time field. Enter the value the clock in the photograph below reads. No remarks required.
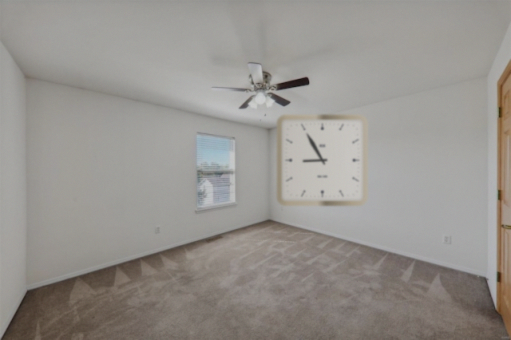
8:55
